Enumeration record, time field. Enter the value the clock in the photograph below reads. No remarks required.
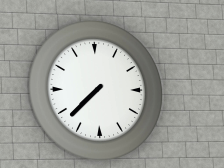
7:38
